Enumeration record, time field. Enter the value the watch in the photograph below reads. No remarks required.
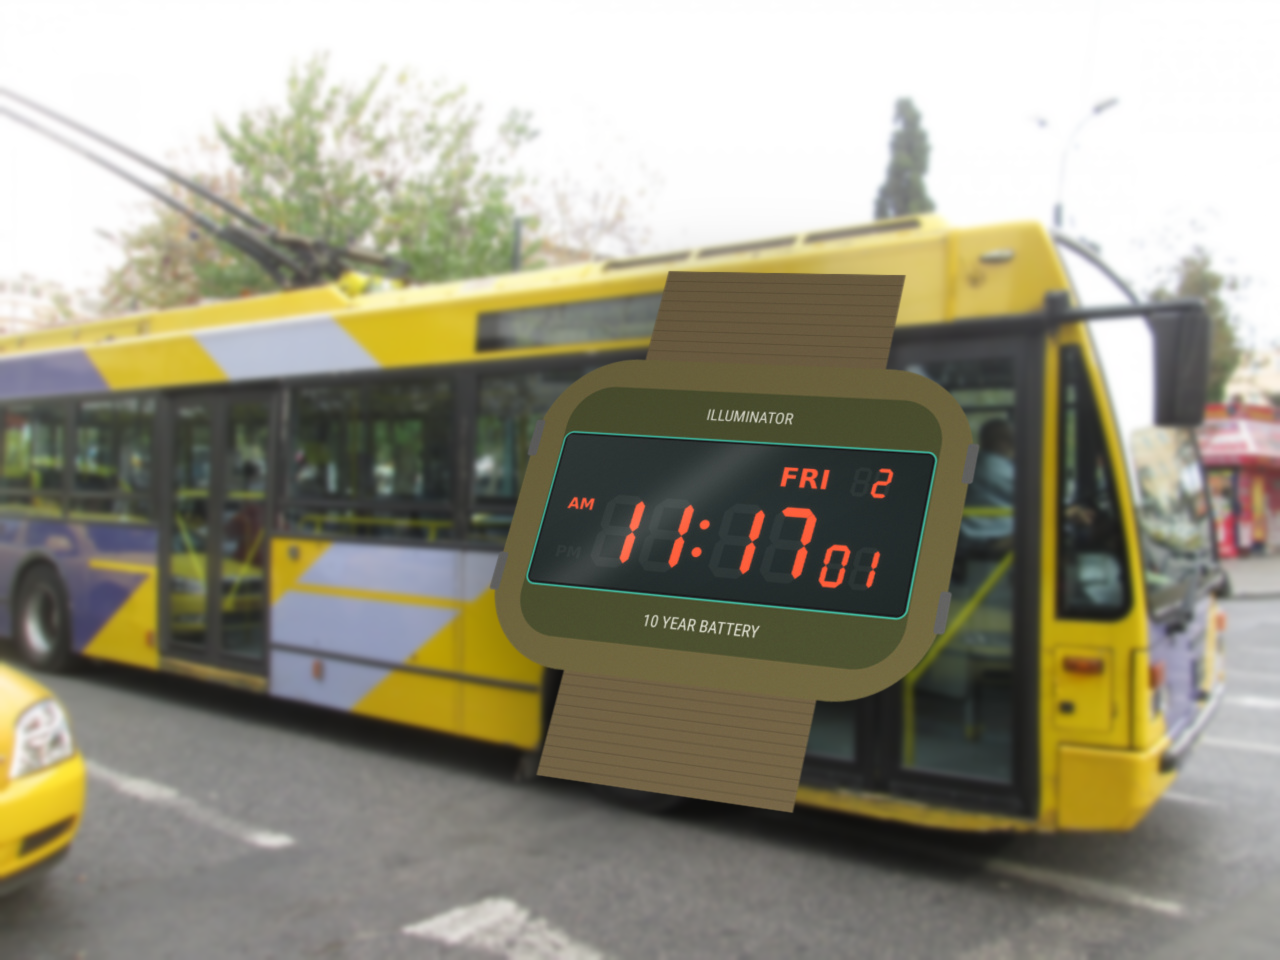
11:17:01
